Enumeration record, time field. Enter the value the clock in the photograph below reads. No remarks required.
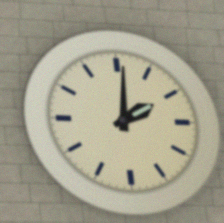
2:01
